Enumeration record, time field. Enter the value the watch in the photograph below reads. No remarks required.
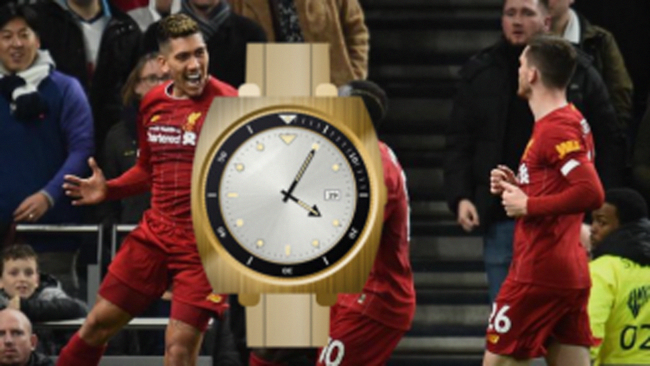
4:05
